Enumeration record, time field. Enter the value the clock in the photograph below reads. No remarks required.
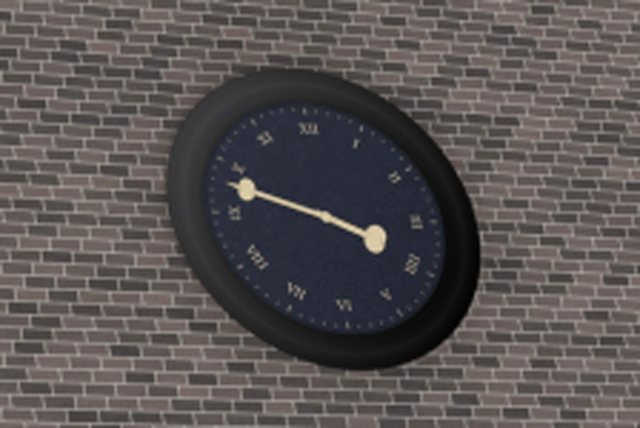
3:48
